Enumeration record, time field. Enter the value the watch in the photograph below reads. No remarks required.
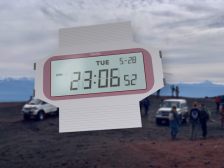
23:06:52
